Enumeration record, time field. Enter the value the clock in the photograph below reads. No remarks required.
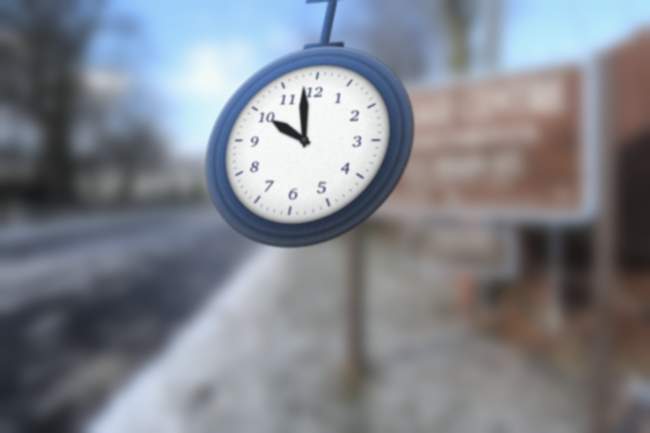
9:58
